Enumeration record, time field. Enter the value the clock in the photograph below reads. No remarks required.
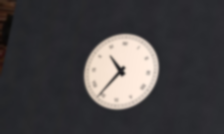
10:36
